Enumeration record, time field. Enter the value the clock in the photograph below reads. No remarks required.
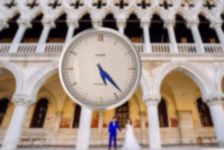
5:23
